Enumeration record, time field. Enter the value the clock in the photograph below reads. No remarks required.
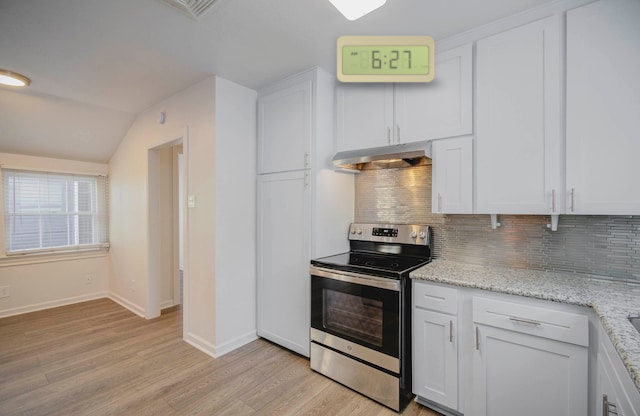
6:27
